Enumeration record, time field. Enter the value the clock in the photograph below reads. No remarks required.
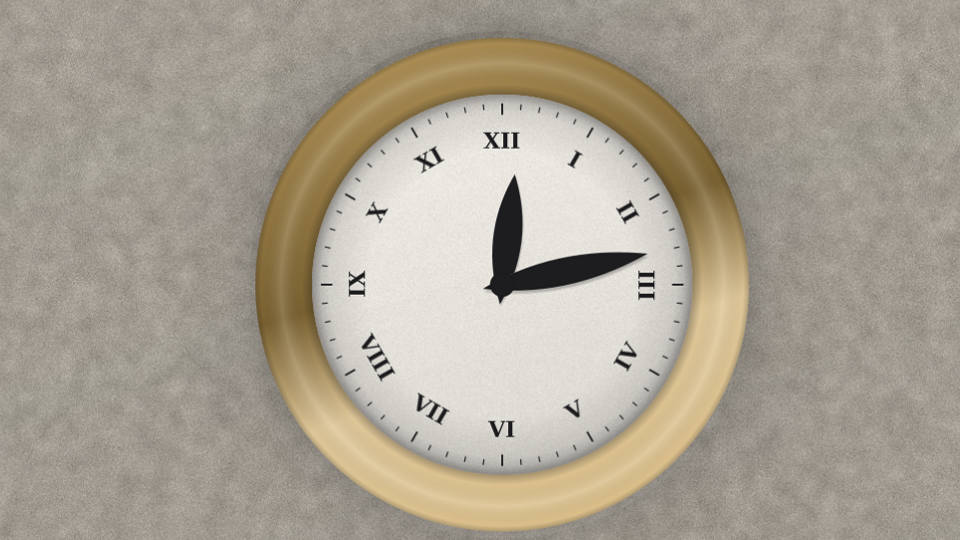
12:13
